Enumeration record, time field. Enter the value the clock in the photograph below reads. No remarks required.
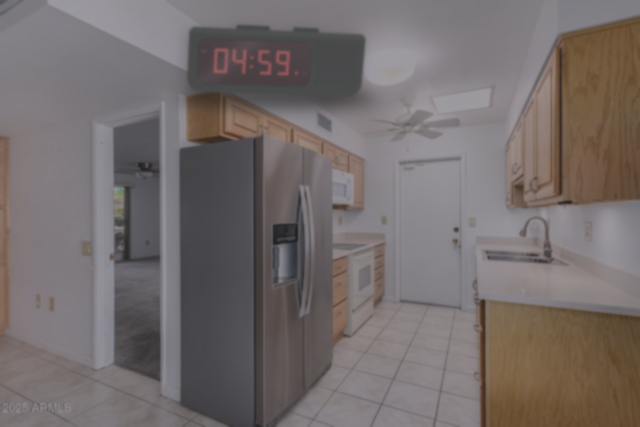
4:59
